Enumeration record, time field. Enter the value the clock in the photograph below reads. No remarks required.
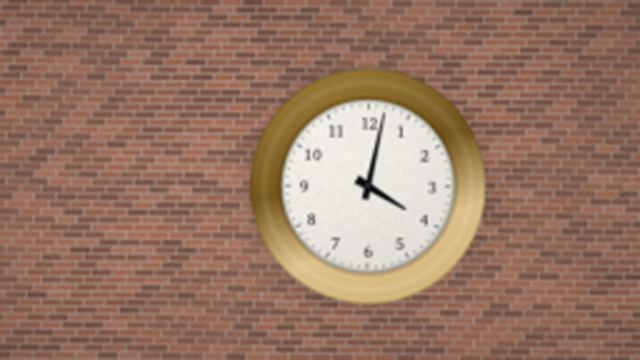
4:02
